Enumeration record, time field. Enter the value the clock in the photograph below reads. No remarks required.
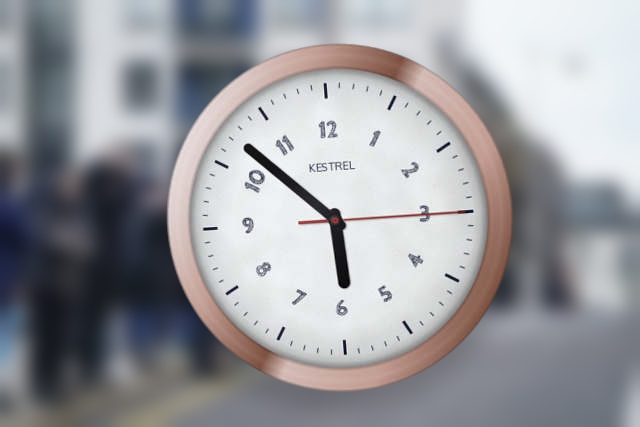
5:52:15
